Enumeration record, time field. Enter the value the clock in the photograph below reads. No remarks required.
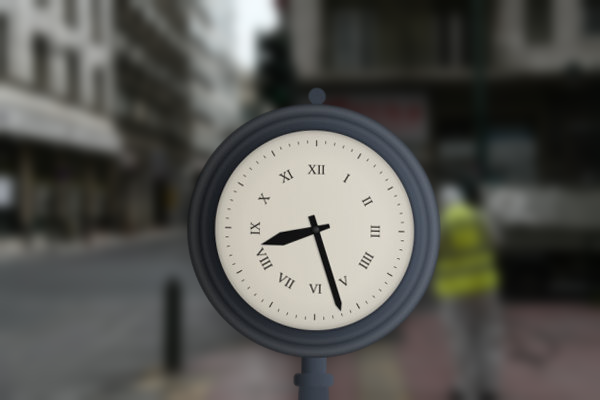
8:27
